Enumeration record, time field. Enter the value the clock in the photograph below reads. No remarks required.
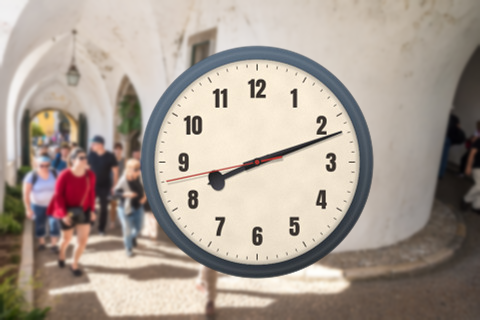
8:11:43
